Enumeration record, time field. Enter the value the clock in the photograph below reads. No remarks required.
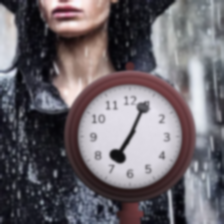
7:04
